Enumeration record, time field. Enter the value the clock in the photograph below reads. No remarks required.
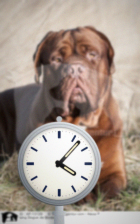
4:07
